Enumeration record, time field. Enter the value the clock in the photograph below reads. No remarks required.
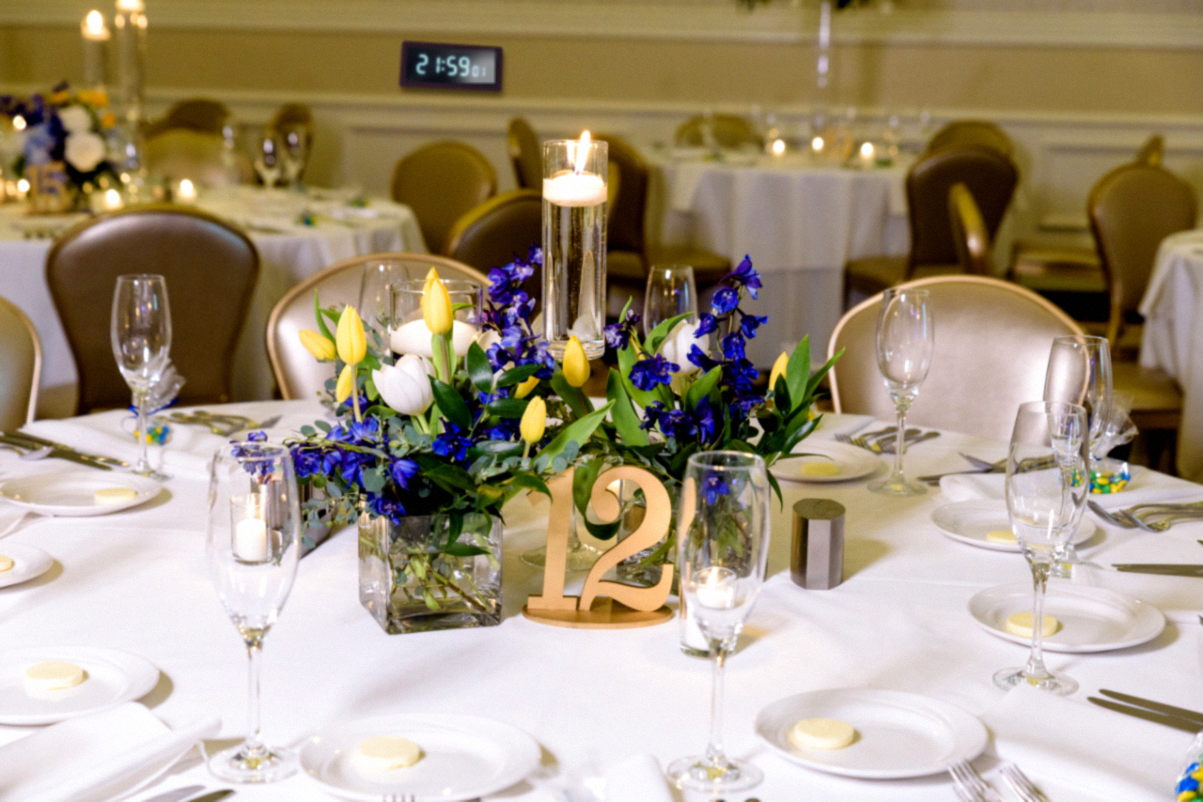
21:59
